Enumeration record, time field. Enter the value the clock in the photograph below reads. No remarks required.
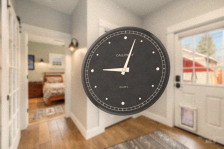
9:03
